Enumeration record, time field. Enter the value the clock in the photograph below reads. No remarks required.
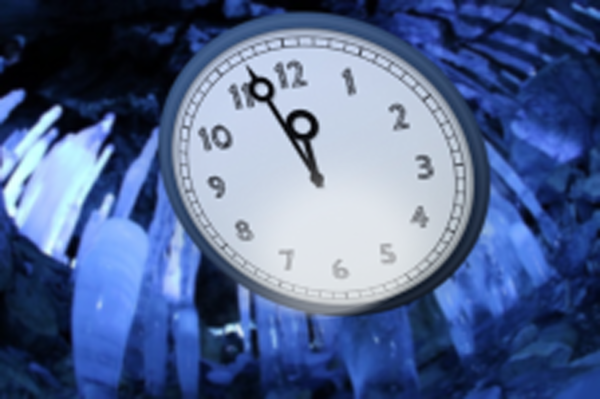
11:57
